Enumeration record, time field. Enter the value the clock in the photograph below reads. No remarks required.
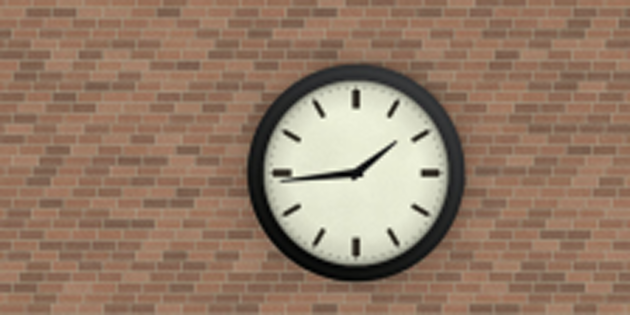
1:44
